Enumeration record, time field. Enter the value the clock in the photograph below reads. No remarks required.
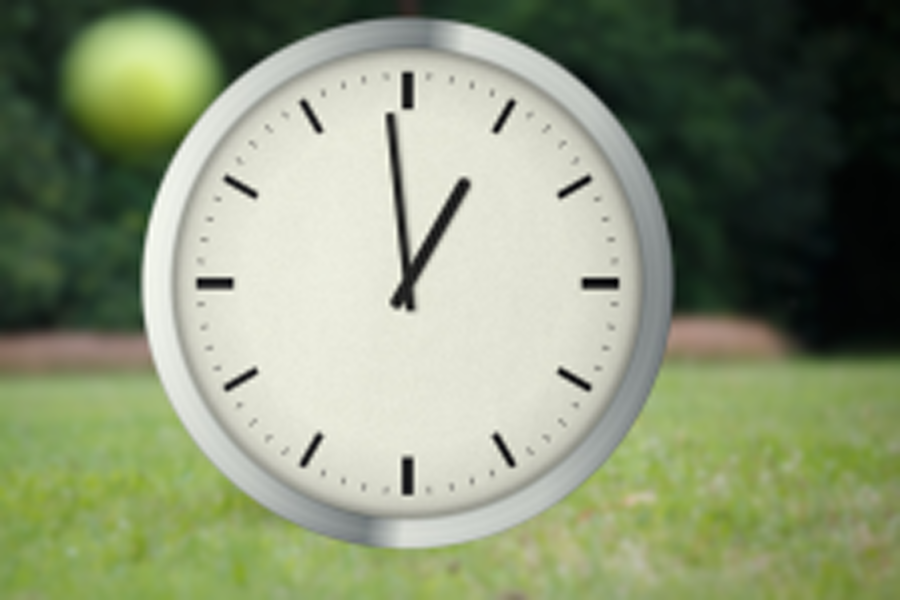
12:59
